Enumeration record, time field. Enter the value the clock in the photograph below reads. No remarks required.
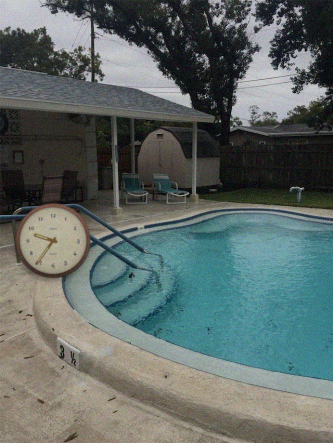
9:36
